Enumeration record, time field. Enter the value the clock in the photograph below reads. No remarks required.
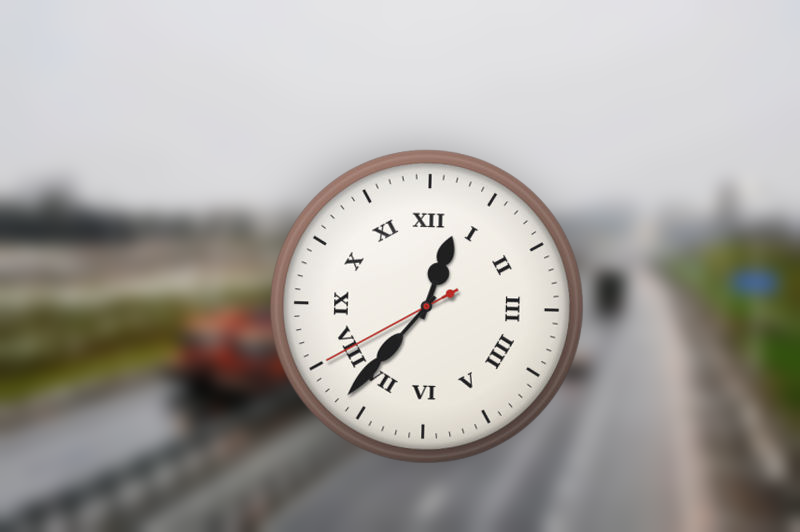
12:36:40
